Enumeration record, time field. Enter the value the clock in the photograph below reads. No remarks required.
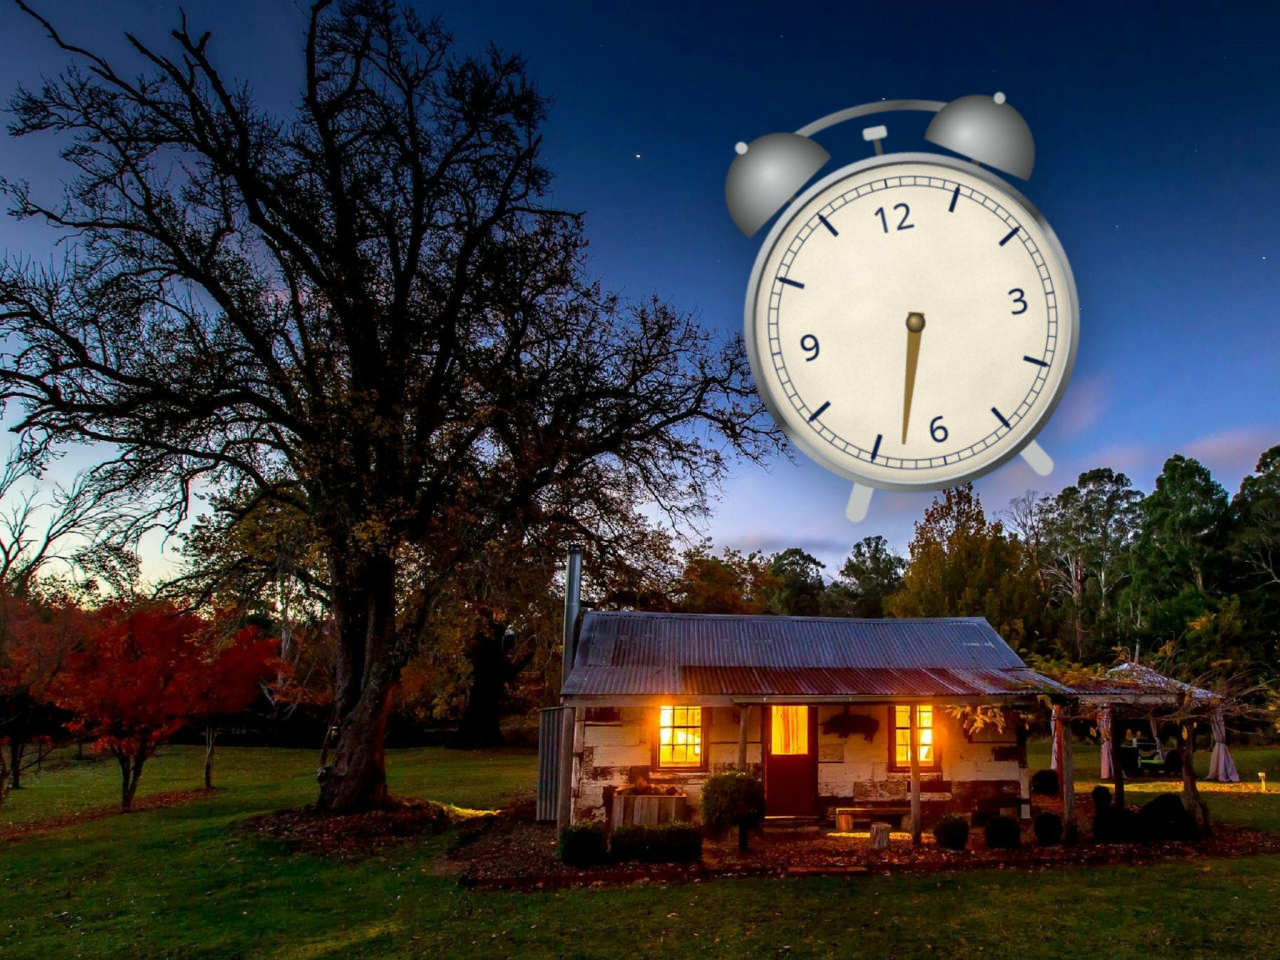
6:33
